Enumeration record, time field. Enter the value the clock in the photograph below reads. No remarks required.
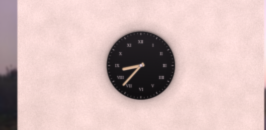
8:37
